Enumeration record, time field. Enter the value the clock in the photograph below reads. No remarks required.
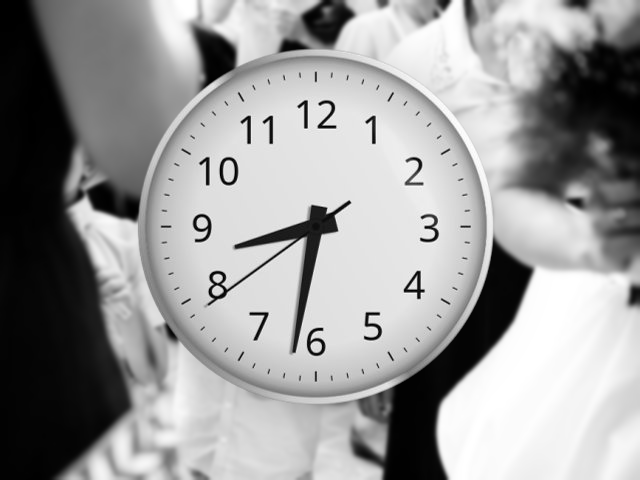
8:31:39
